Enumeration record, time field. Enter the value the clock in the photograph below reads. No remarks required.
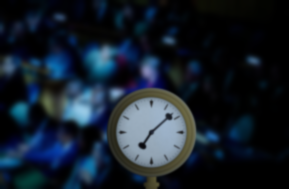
7:08
